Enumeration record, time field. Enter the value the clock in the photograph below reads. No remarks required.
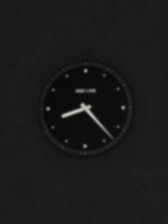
8:23
